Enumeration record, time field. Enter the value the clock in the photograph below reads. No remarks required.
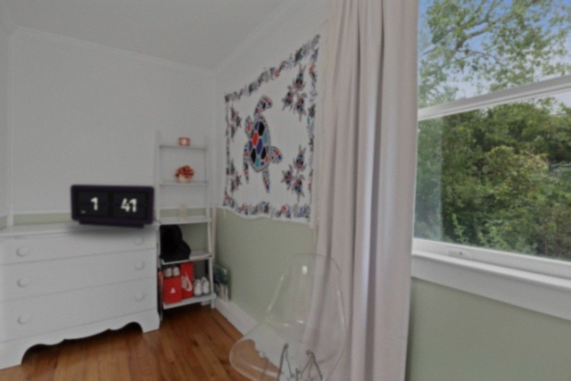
1:41
